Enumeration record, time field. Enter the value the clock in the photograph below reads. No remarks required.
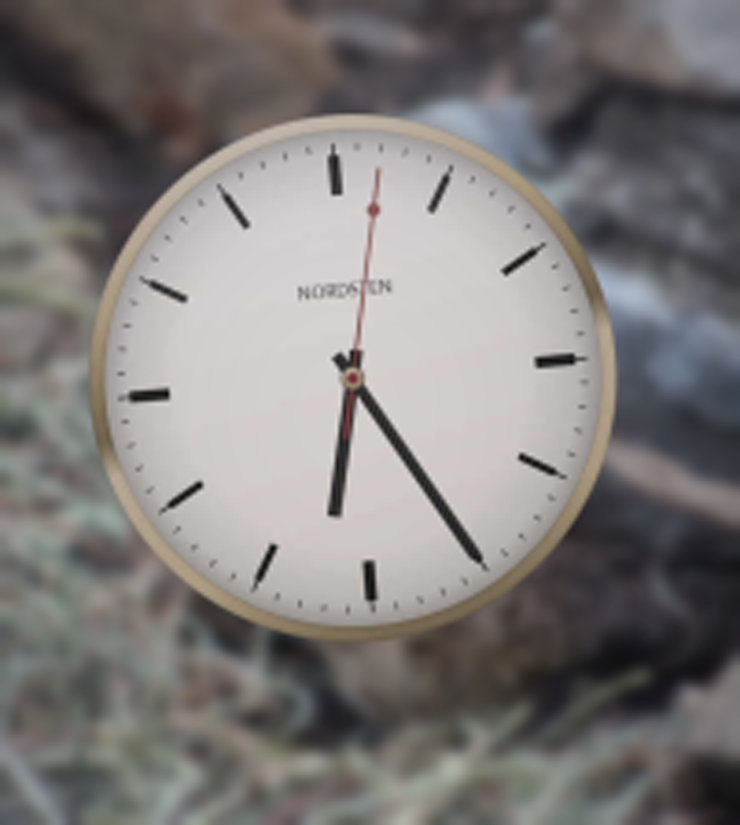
6:25:02
